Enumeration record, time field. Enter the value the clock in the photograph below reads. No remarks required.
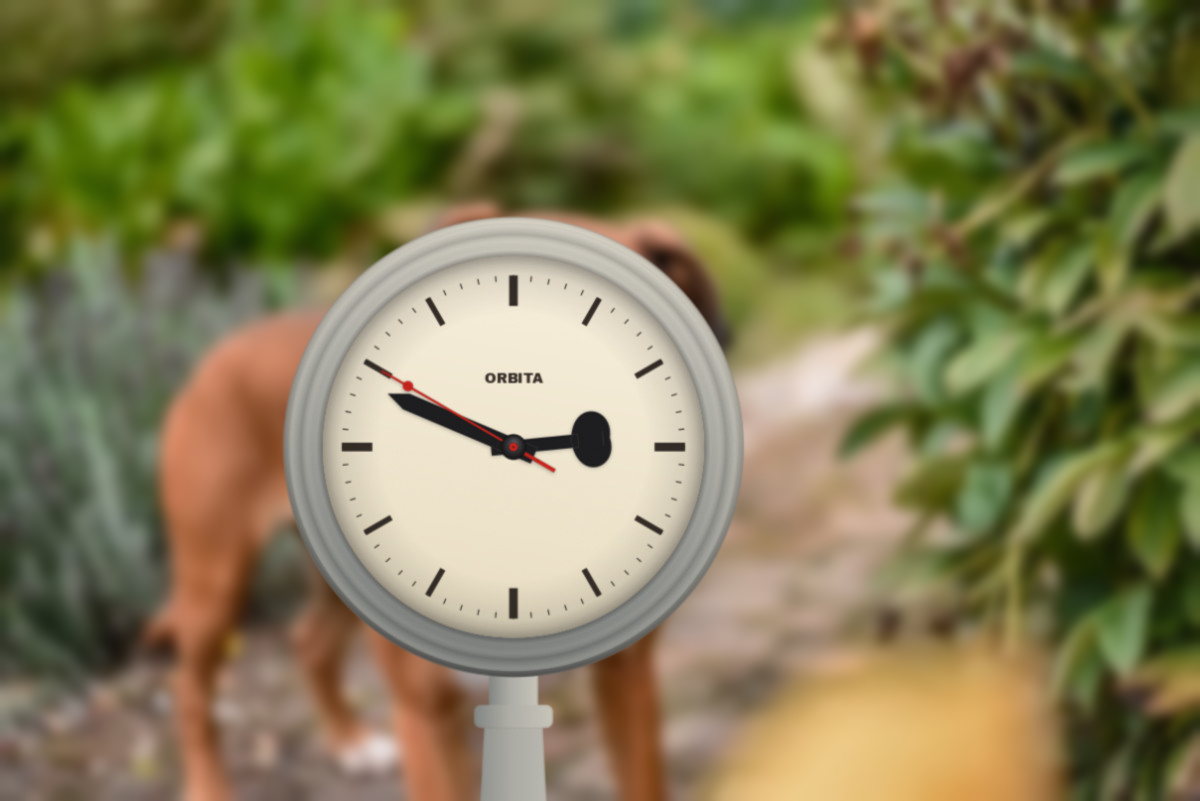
2:48:50
